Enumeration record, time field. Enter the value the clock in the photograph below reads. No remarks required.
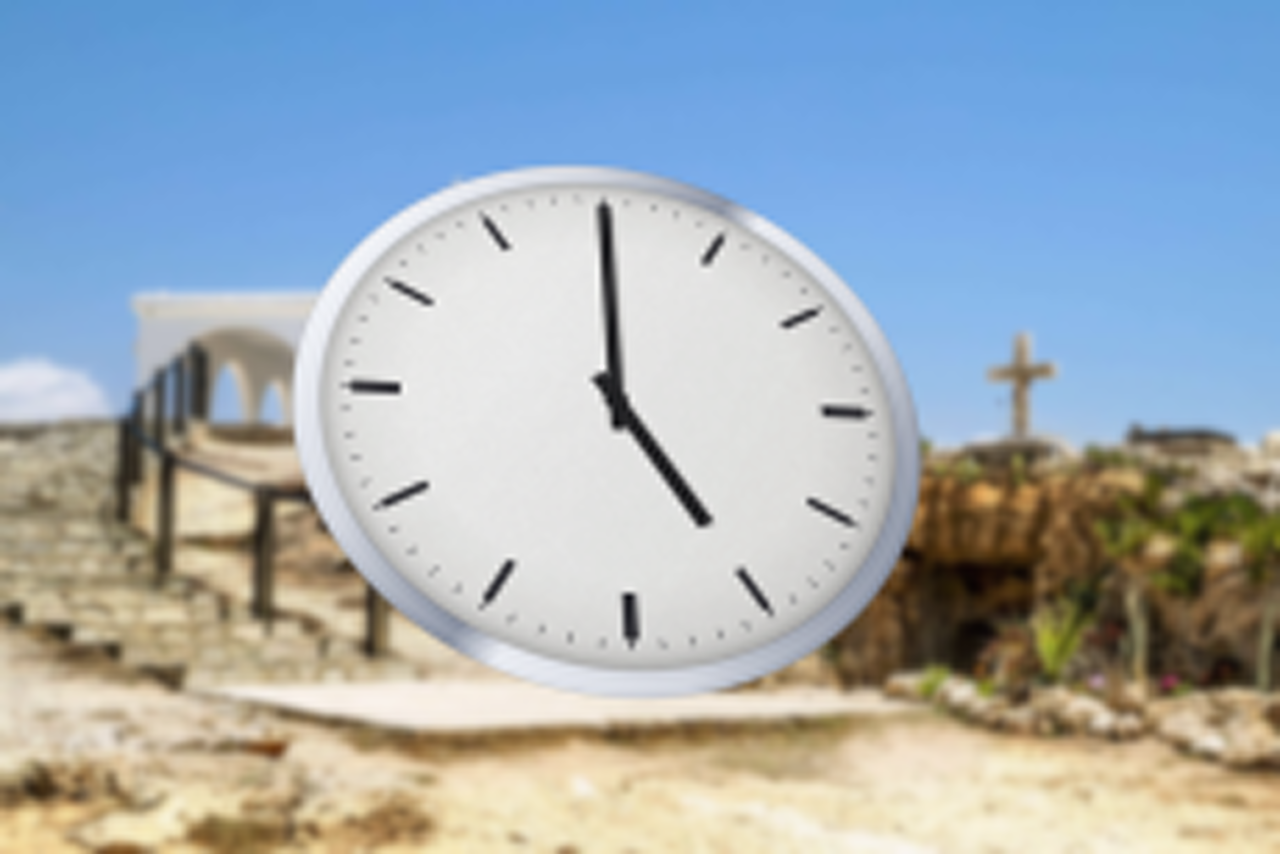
5:00
